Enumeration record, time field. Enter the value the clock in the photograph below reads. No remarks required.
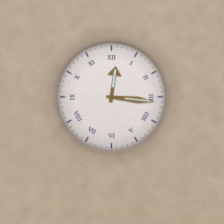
12:16
